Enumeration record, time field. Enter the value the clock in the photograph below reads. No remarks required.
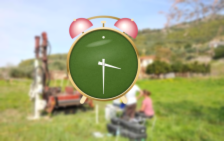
3:30
